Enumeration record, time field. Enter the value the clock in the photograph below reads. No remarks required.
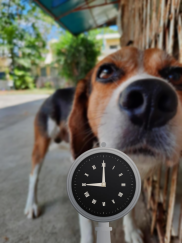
9:00
